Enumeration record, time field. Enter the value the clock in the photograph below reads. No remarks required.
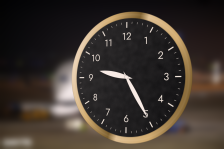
9:25
